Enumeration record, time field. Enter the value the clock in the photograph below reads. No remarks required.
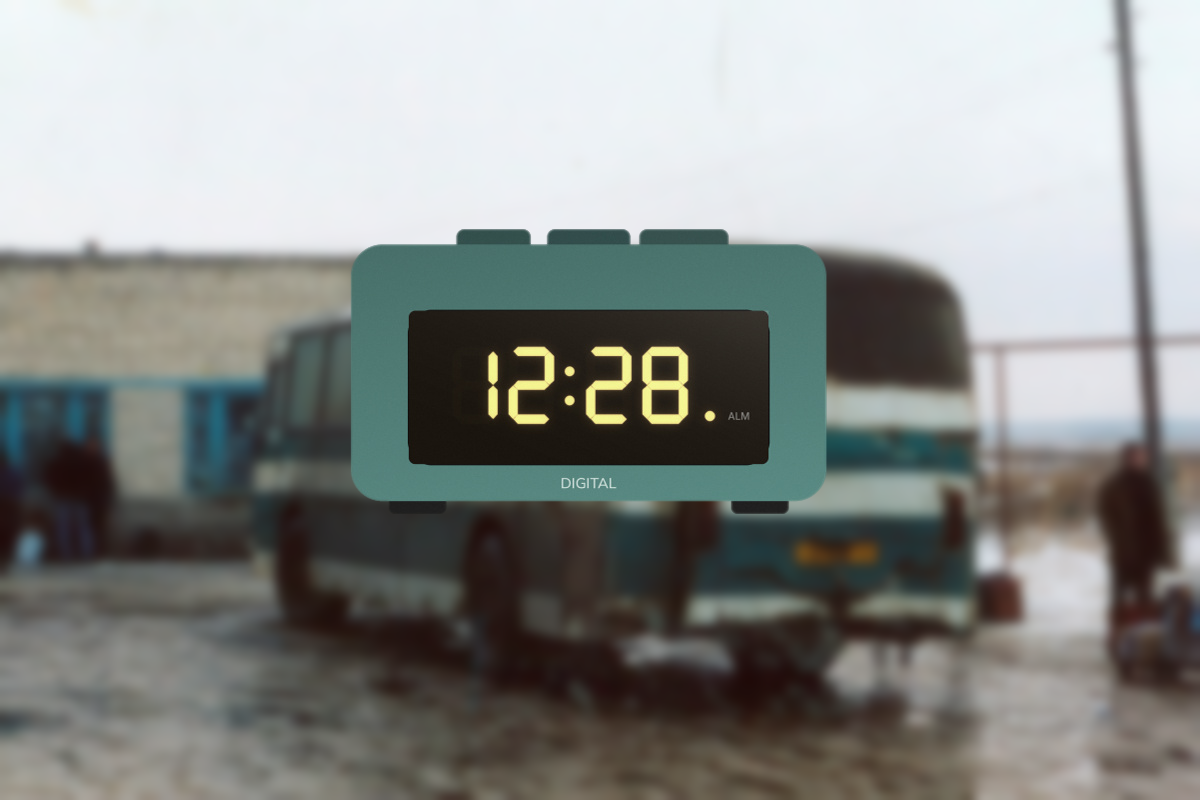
12:28
